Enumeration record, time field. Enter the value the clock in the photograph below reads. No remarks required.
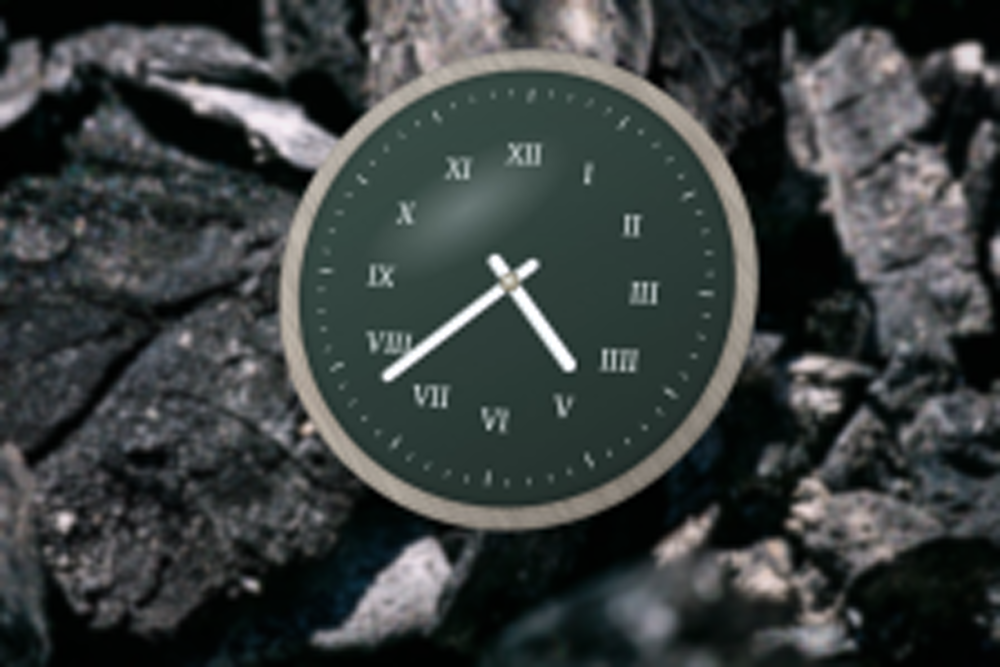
4:38
